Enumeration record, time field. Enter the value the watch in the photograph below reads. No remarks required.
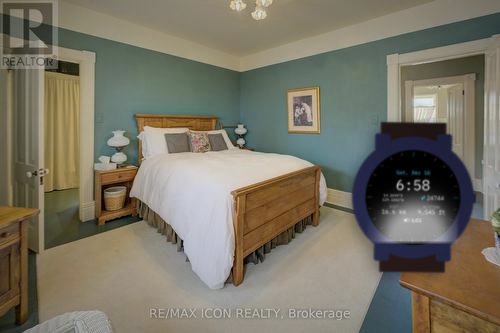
6:58
